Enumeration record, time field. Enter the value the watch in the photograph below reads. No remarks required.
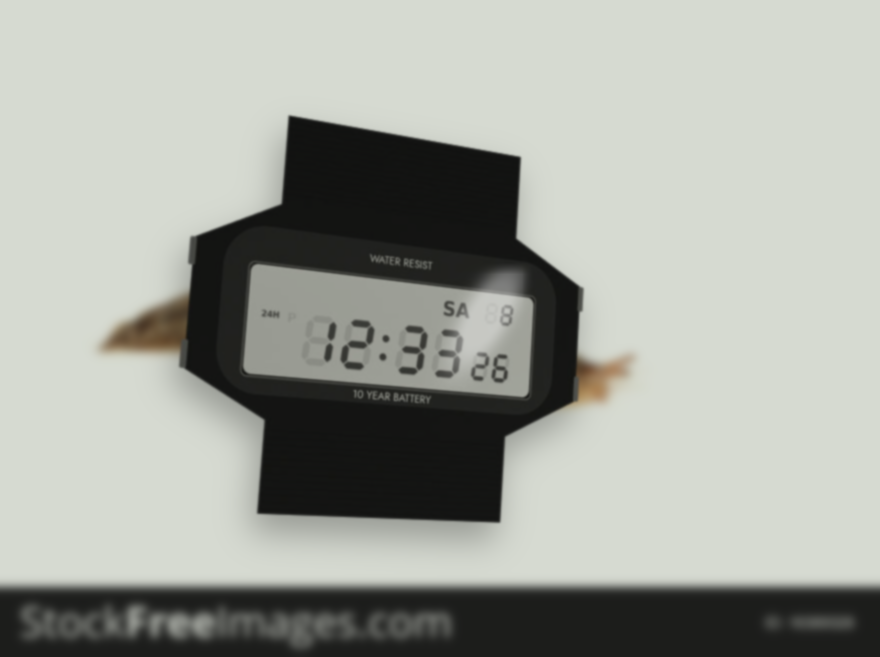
12:33:26
